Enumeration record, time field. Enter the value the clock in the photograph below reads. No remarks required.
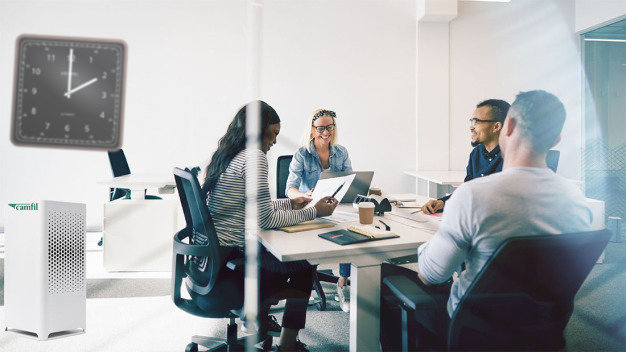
2:00
